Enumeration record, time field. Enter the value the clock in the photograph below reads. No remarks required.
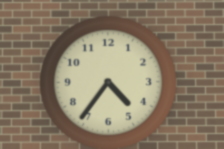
4:36
